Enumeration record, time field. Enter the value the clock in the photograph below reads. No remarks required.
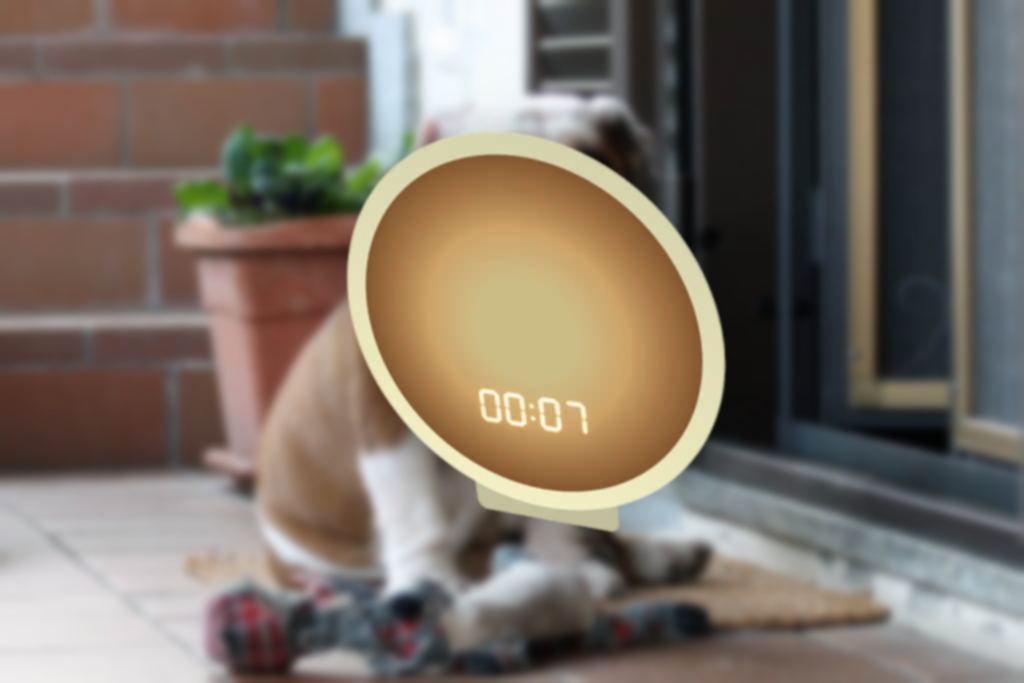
0:07
